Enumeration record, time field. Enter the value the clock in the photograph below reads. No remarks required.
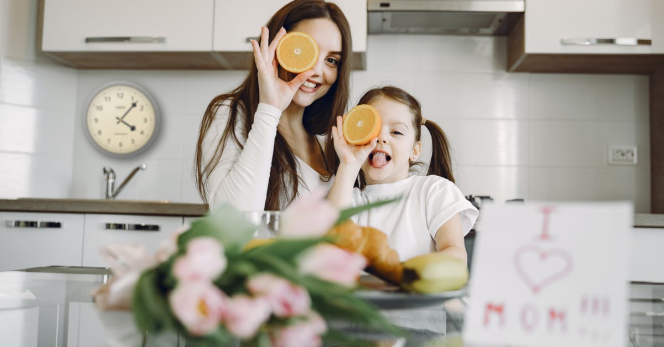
4:07
